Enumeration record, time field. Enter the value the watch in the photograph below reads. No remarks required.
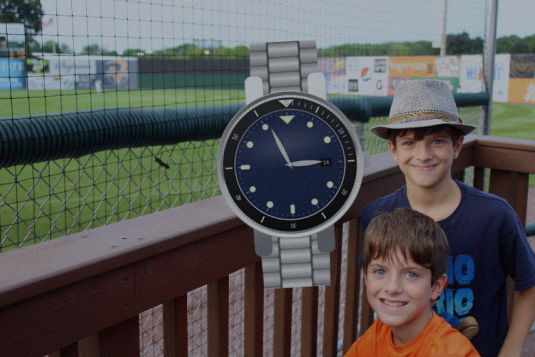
2:56
